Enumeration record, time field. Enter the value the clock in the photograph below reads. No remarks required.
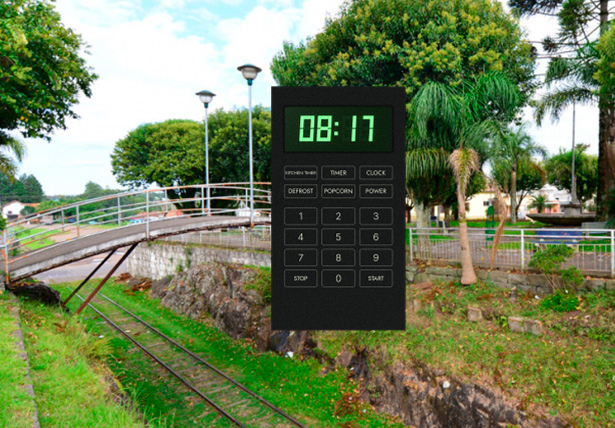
8:17
